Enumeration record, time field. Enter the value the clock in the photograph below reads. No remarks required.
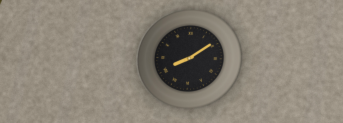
8:09
